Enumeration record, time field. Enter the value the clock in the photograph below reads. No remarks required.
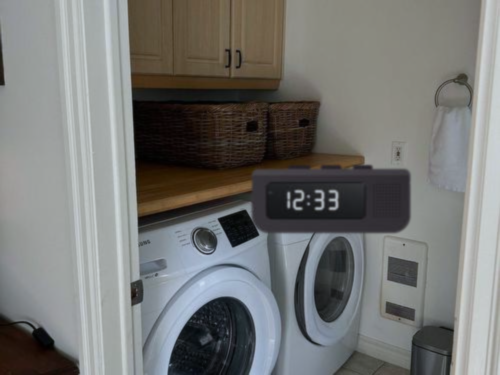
12:33
